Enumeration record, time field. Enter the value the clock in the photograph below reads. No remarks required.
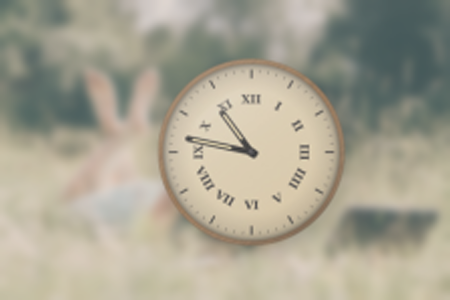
10:47
